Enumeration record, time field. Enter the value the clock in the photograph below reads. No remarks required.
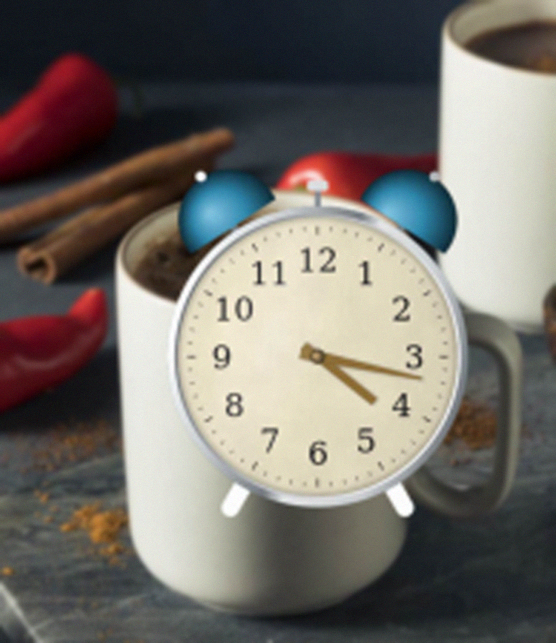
4:17
